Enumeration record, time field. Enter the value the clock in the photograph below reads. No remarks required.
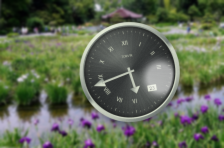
5:43
